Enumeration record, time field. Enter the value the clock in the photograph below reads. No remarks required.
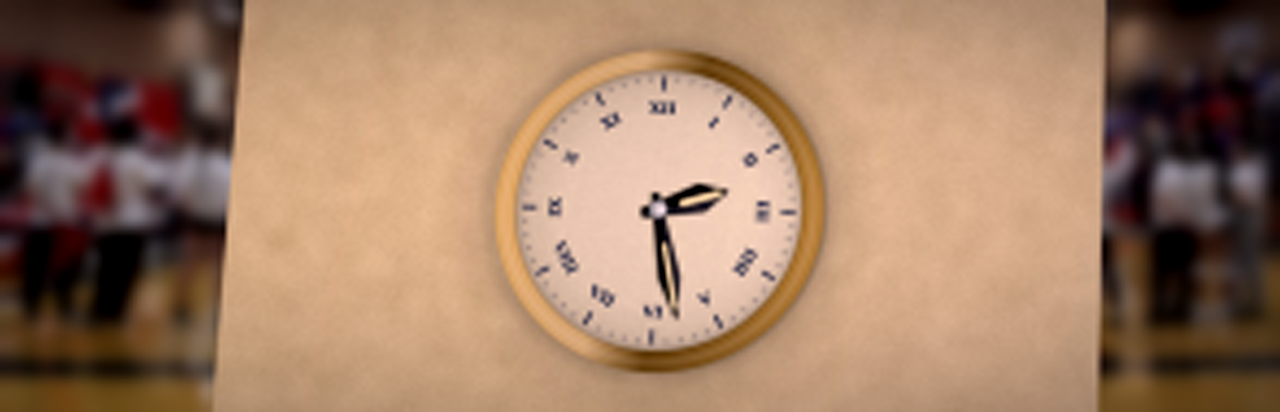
2:28
